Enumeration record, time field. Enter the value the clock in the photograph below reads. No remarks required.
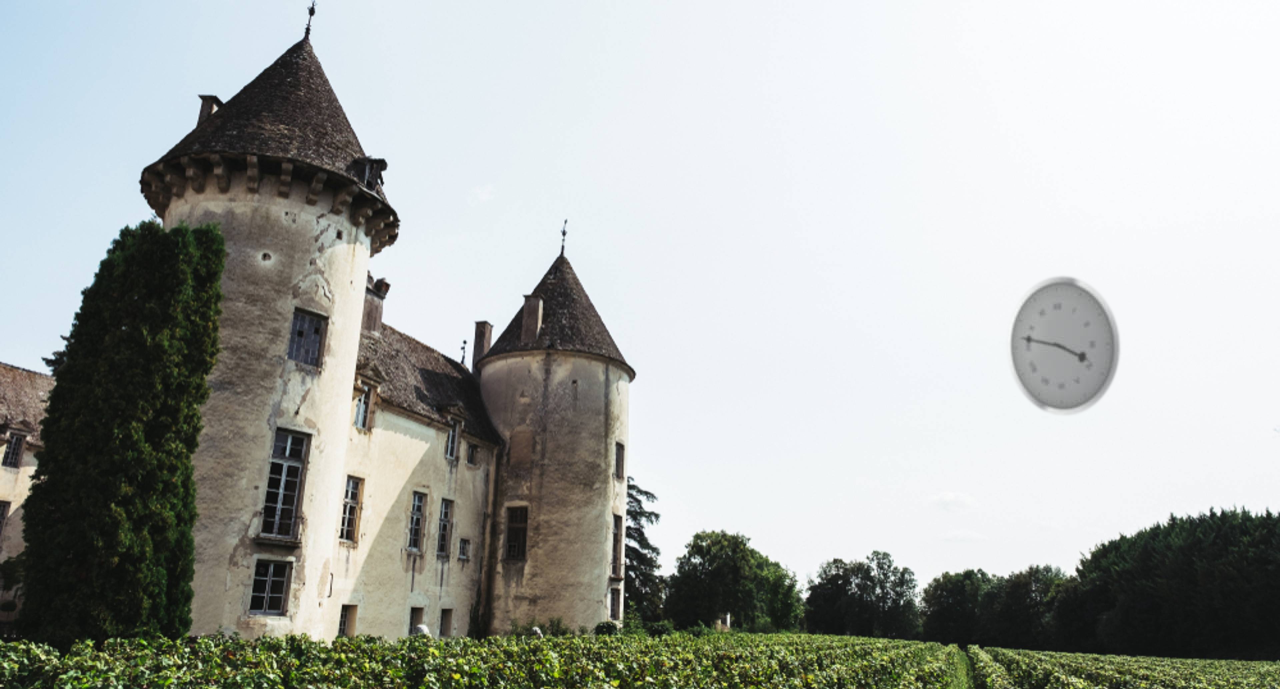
3:47
